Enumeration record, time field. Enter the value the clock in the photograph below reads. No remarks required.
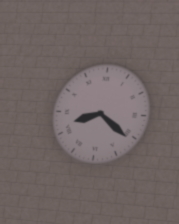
8:21
